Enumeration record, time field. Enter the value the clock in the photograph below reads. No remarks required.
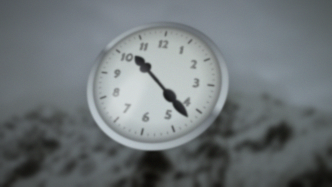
10:22
